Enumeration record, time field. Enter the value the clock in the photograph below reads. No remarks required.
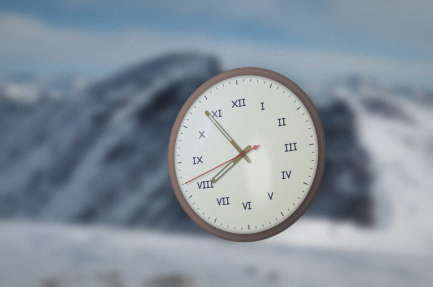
7:53:42
